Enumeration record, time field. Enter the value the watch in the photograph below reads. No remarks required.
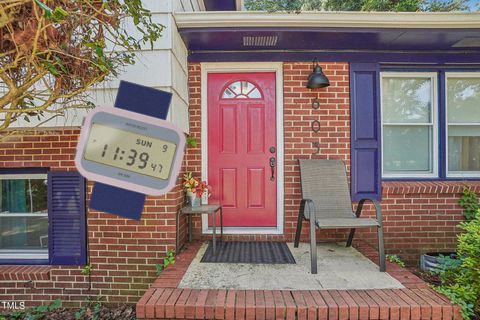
11:39:47
